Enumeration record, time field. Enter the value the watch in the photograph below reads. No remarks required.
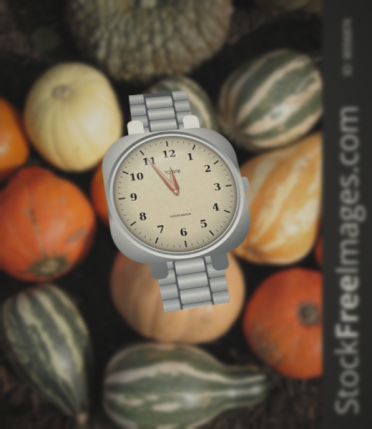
11:55
